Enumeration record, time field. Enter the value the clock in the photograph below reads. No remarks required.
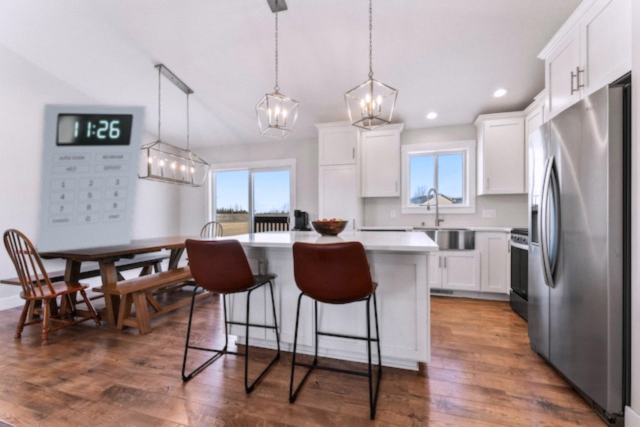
11:26
